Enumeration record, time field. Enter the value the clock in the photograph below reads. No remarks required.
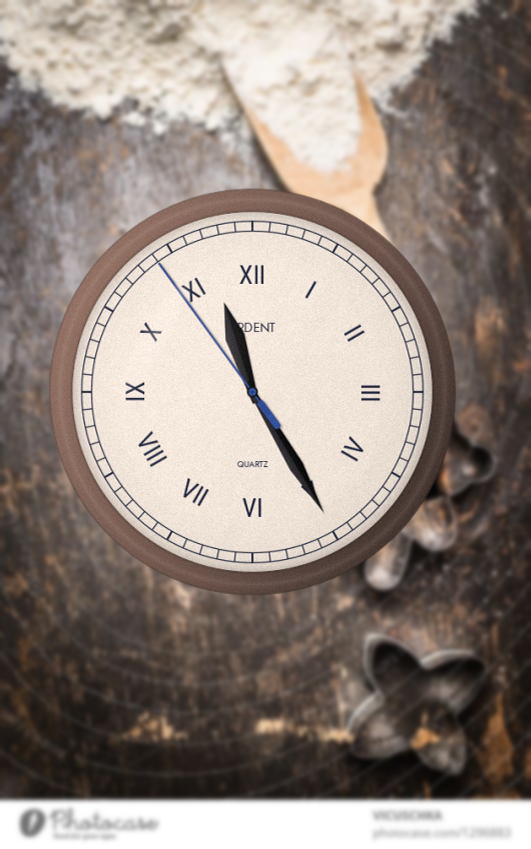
11:24:54
